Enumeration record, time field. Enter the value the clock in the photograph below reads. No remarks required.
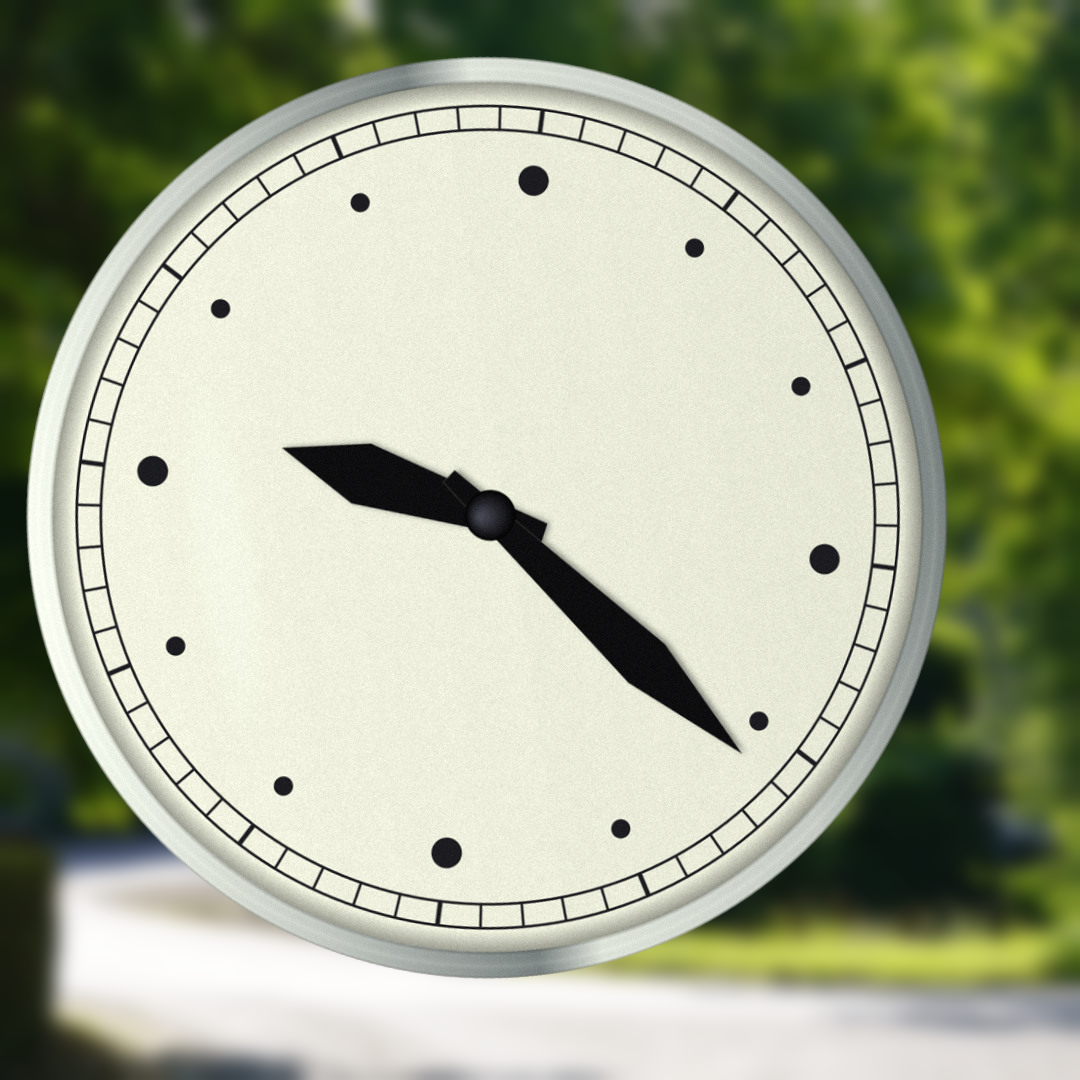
9:21
